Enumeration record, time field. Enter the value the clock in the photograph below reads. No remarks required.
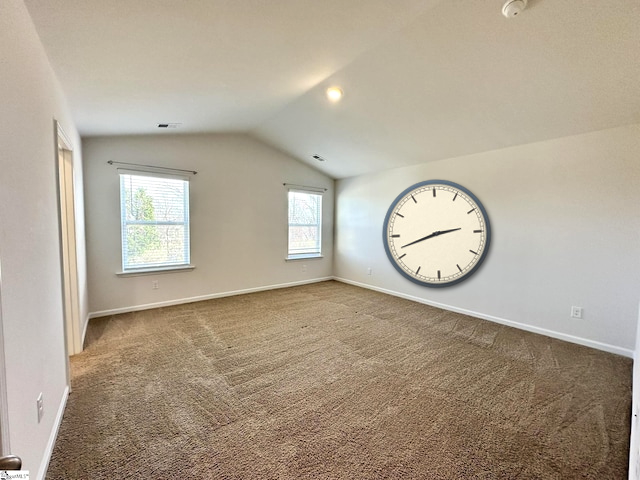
2:42
